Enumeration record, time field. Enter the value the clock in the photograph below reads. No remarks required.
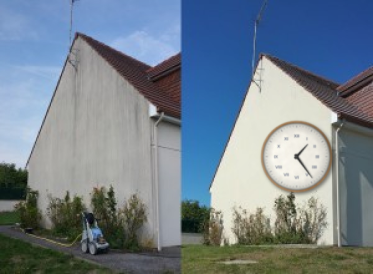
1:24
